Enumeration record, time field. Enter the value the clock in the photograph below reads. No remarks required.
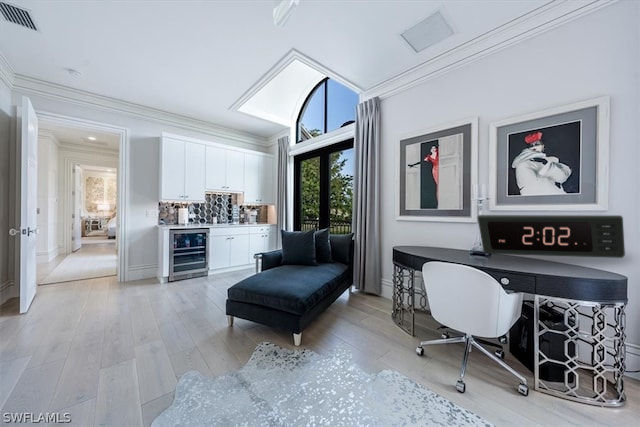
2:02
